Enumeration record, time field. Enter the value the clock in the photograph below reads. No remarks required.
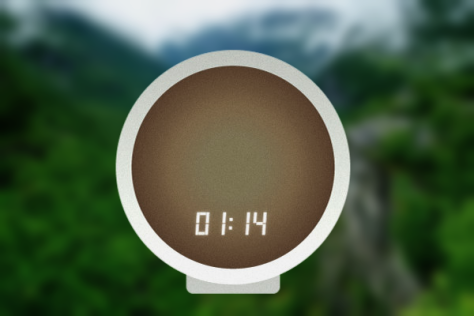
1:14
